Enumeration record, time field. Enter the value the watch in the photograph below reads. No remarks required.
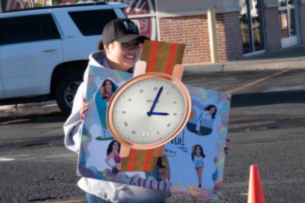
3:02
